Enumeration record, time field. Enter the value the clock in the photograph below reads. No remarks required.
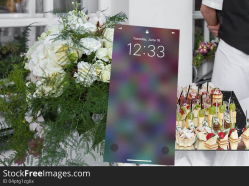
12:33
